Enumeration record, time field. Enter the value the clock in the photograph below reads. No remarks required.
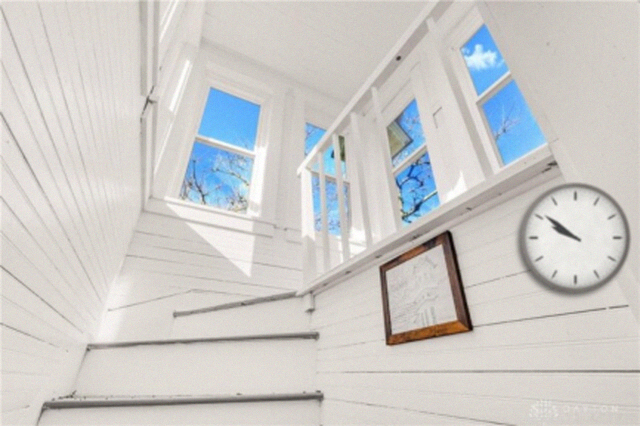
9:51
